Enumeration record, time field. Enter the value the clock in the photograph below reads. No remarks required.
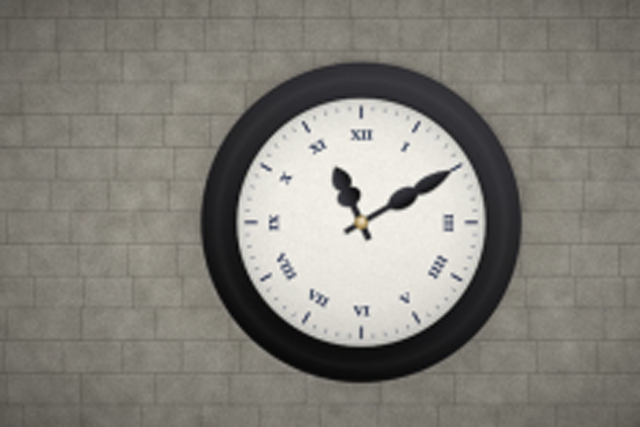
11:10
